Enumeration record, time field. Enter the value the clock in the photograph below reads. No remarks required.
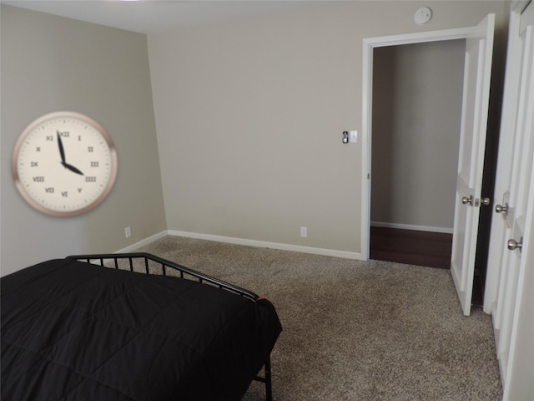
3:58
